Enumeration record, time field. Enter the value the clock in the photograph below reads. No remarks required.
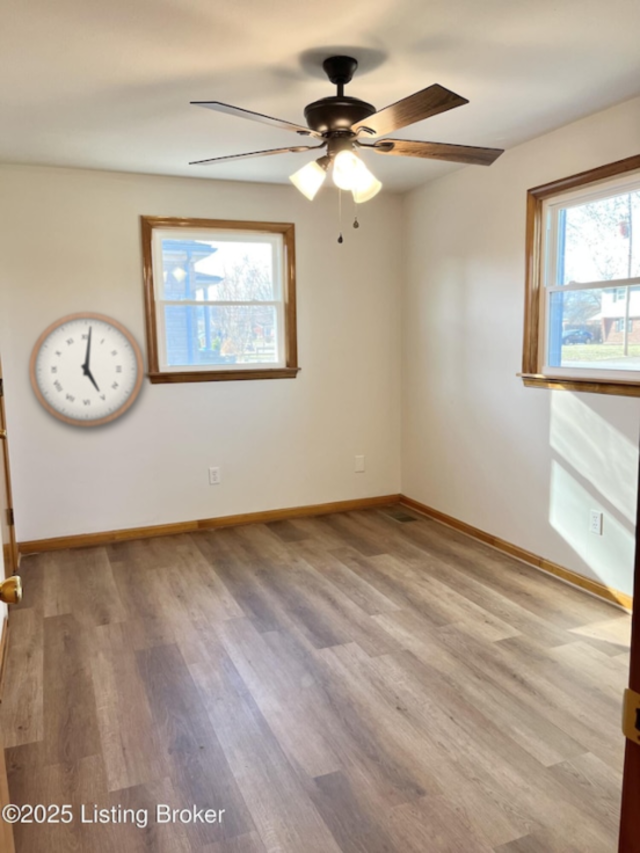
5:01
